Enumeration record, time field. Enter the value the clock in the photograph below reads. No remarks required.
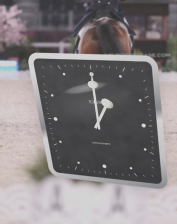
1:00
